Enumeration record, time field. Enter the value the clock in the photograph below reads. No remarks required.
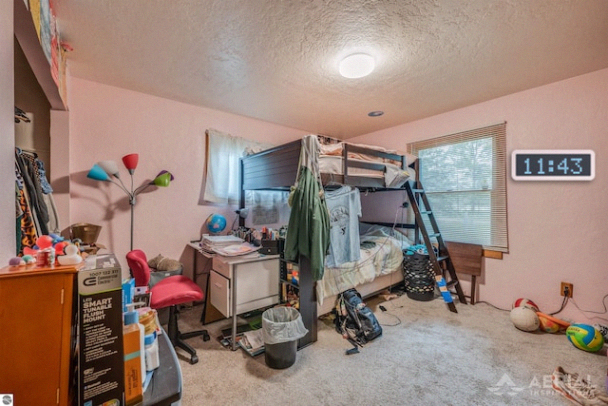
11:43
